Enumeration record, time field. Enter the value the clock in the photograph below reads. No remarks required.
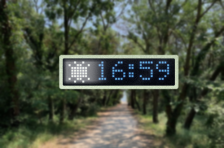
16:59
